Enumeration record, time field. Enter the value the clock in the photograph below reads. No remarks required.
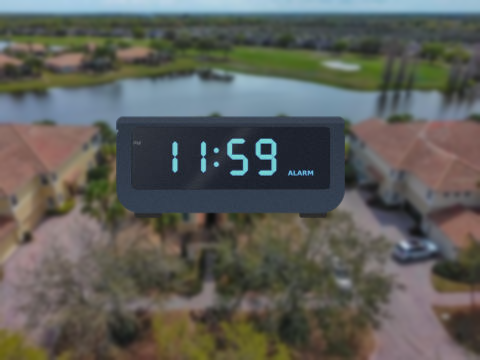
11:59
